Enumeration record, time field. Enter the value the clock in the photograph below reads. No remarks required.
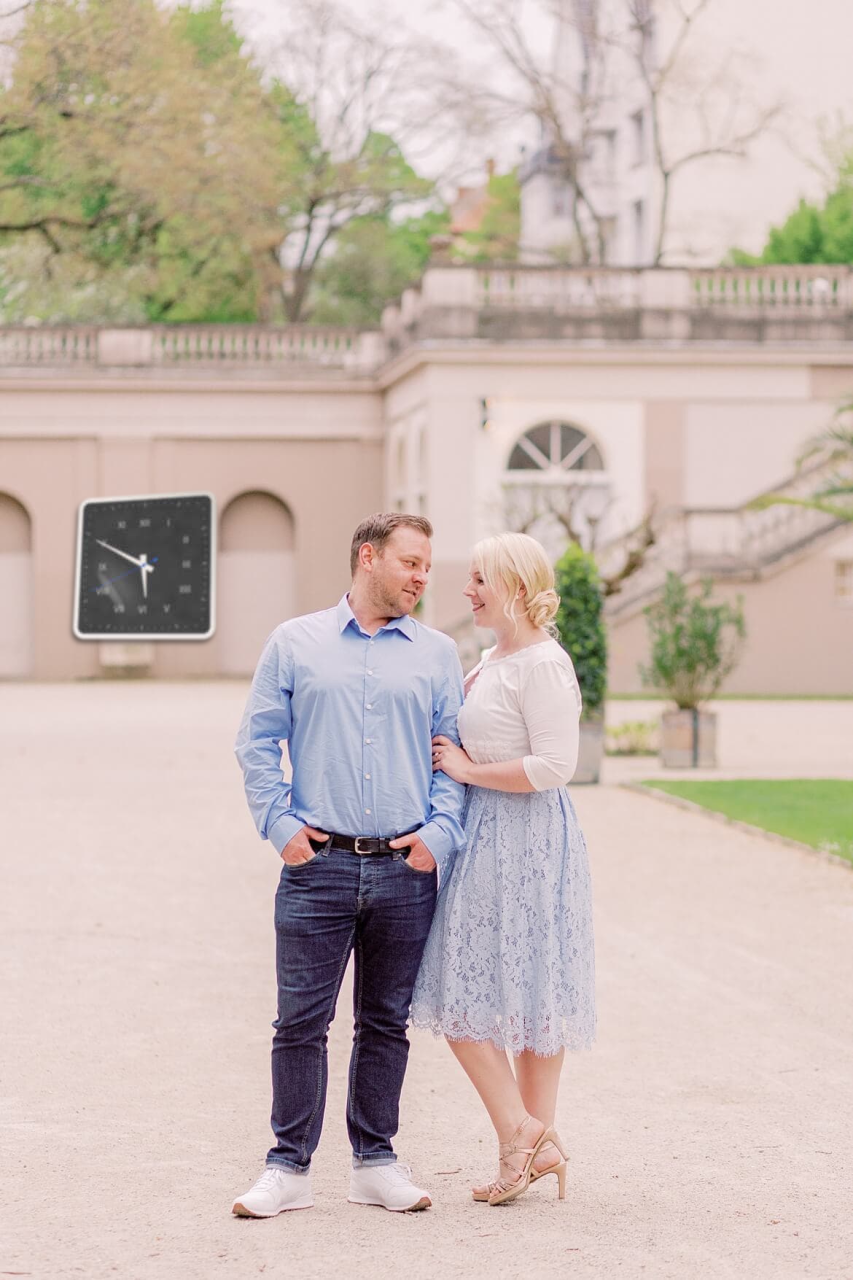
5:49:41
